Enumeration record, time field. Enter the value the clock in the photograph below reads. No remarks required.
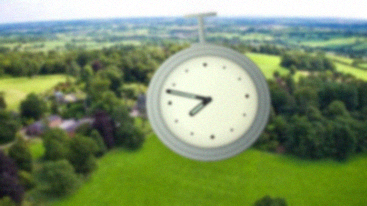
7:48
